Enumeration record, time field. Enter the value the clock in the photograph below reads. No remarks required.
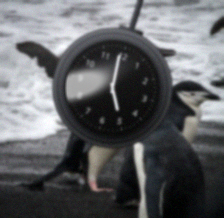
4:59
